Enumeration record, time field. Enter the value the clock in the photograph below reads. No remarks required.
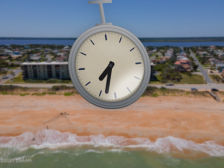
7:33
